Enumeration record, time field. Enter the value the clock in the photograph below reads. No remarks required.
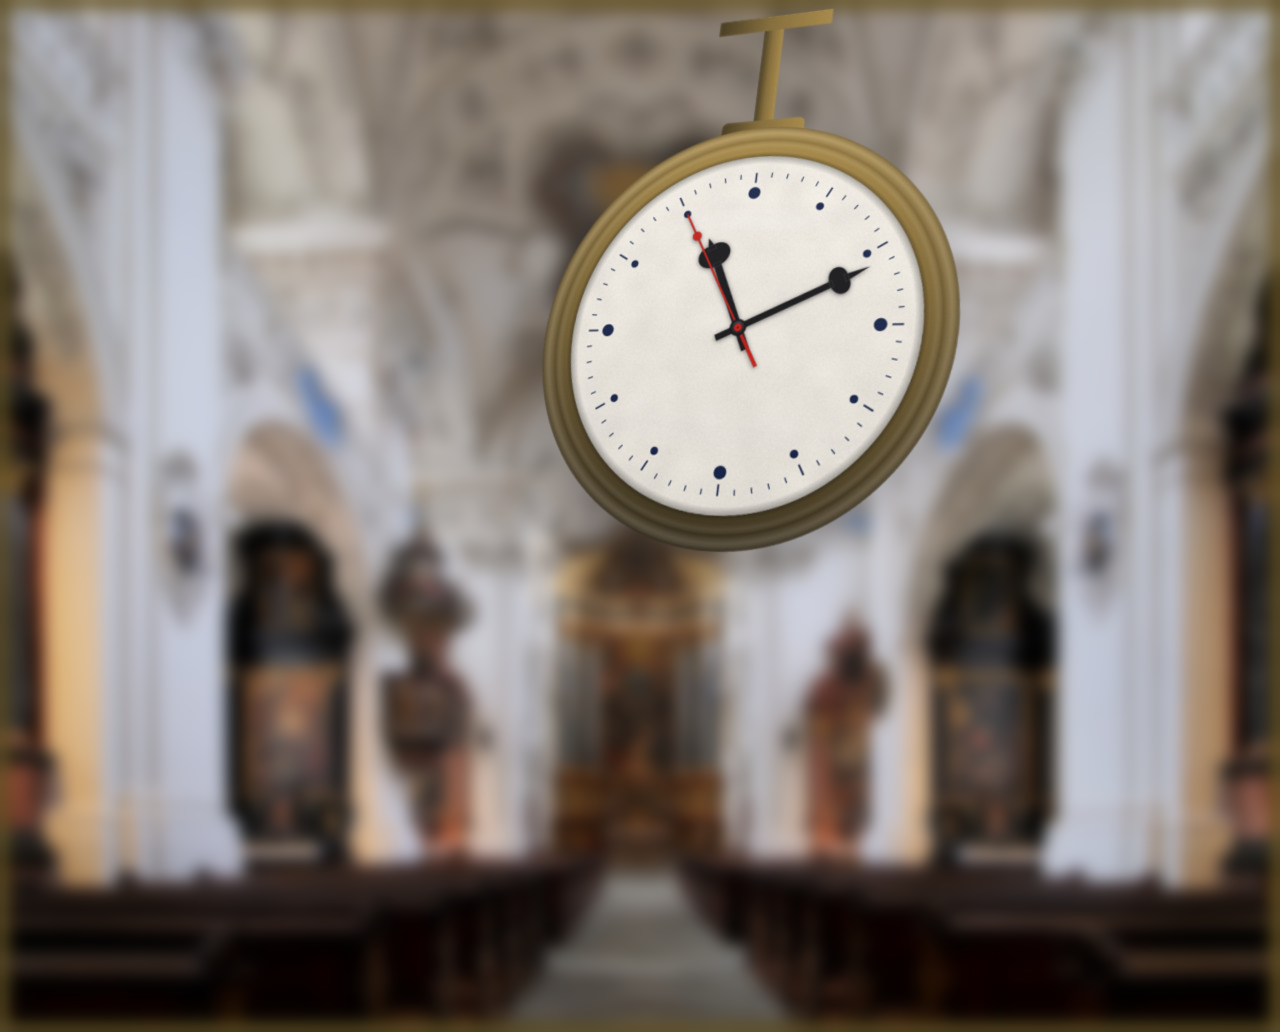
11:10:55
